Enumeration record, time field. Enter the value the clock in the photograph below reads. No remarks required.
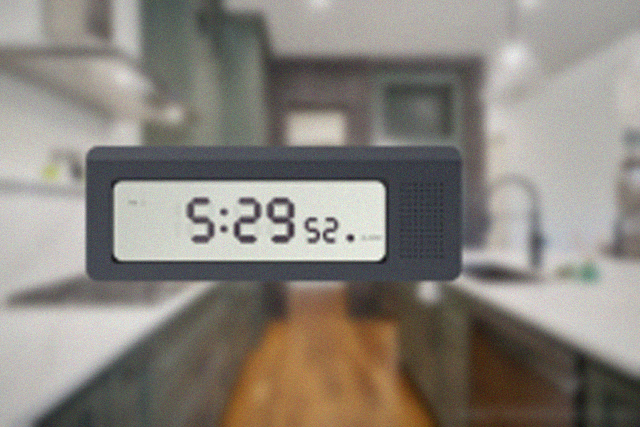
5:29:52
